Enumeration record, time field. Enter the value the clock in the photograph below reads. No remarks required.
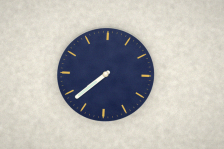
7:38
